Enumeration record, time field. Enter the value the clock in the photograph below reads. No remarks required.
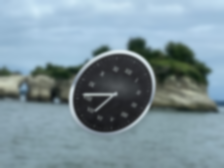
6:41
